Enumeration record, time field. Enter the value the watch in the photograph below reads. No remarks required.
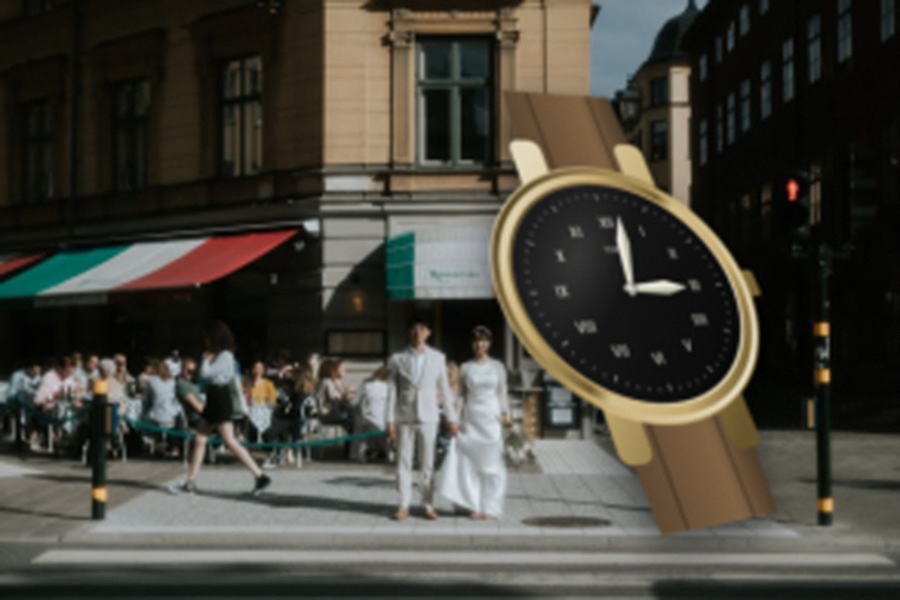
3:02
